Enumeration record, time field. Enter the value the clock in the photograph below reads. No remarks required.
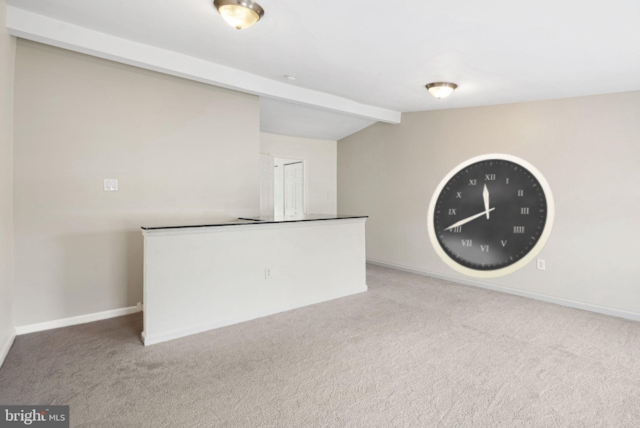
11:41
